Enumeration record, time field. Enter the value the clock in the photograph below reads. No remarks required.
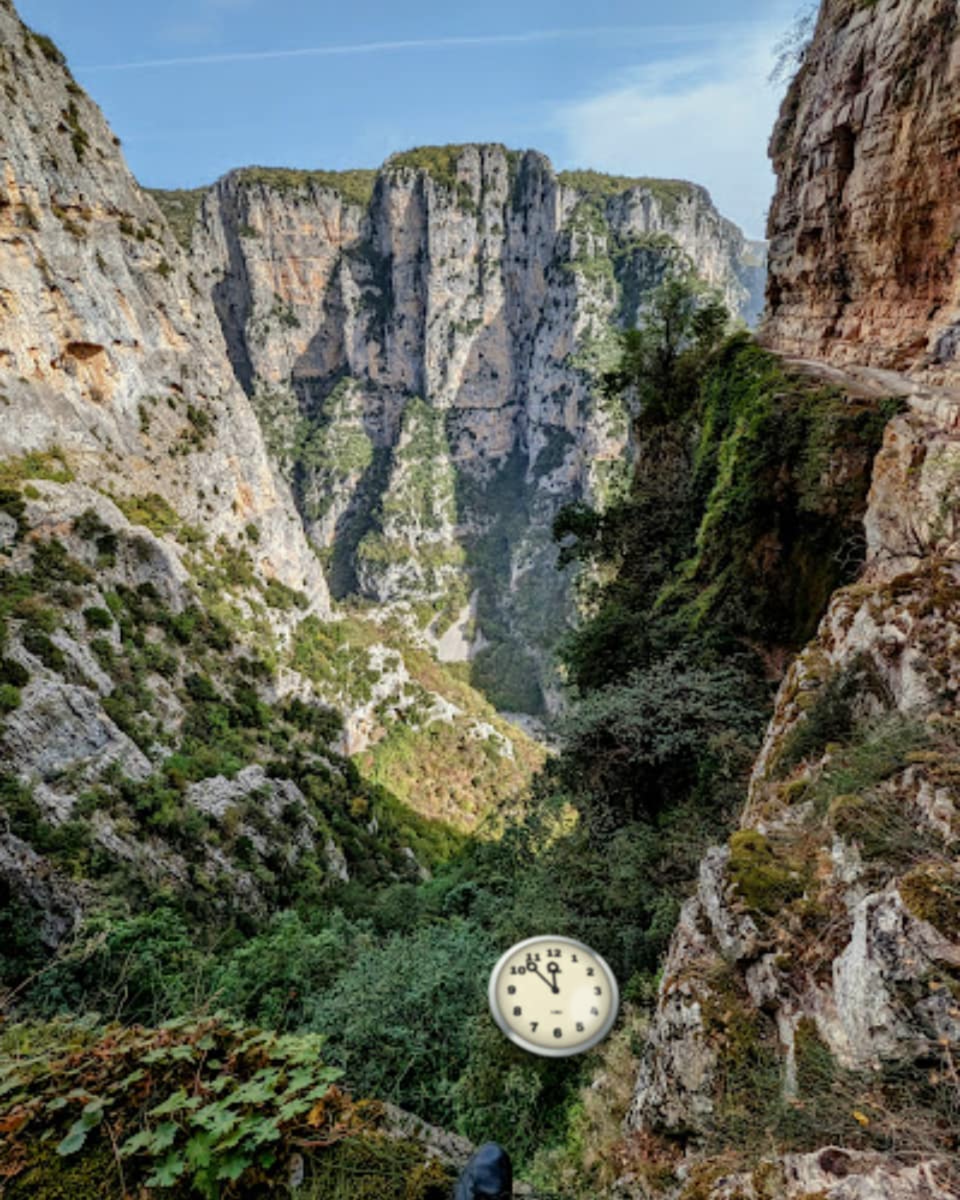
11:53
